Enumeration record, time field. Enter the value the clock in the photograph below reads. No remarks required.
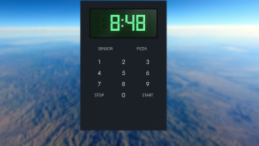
8:48
